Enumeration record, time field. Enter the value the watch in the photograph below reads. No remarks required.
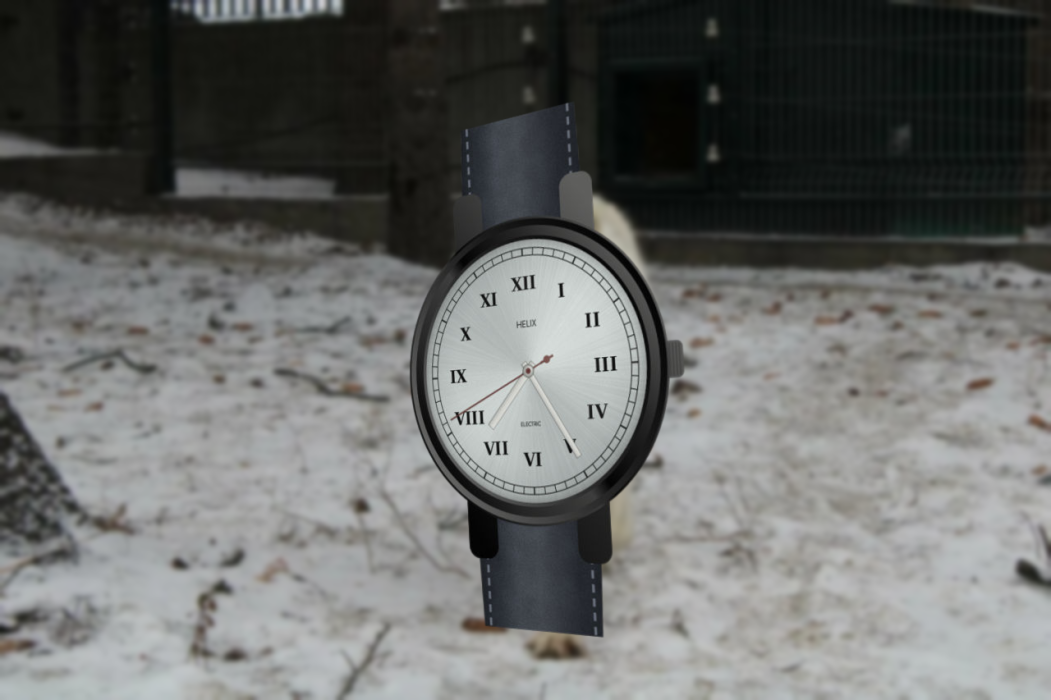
7:24:41
